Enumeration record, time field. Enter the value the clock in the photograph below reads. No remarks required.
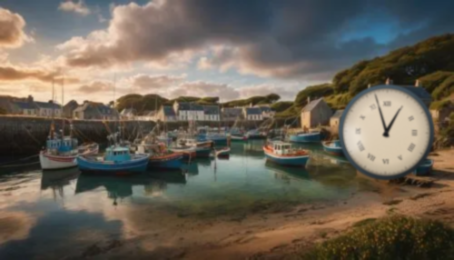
12:57
